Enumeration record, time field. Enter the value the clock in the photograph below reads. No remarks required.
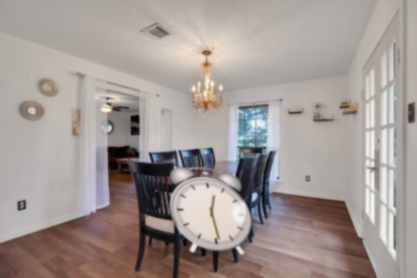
12:29
